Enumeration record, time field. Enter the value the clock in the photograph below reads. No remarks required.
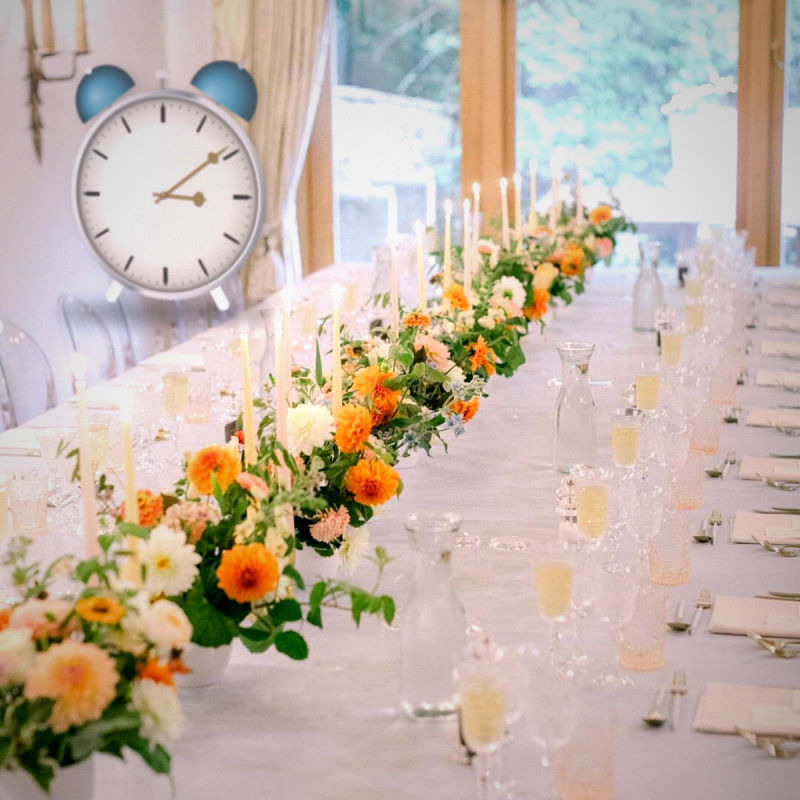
3:09
